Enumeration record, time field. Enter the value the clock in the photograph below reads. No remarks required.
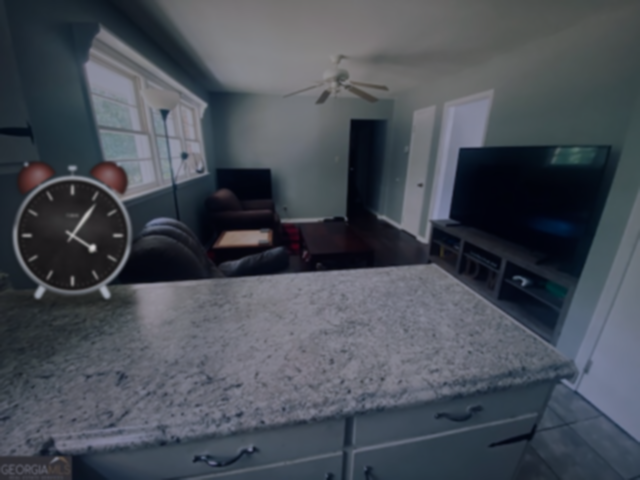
4:06
